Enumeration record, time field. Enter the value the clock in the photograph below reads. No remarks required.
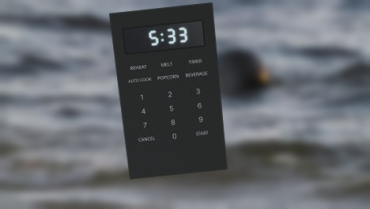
5:33
